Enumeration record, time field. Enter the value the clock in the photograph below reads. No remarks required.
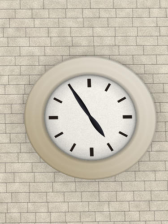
4:55
